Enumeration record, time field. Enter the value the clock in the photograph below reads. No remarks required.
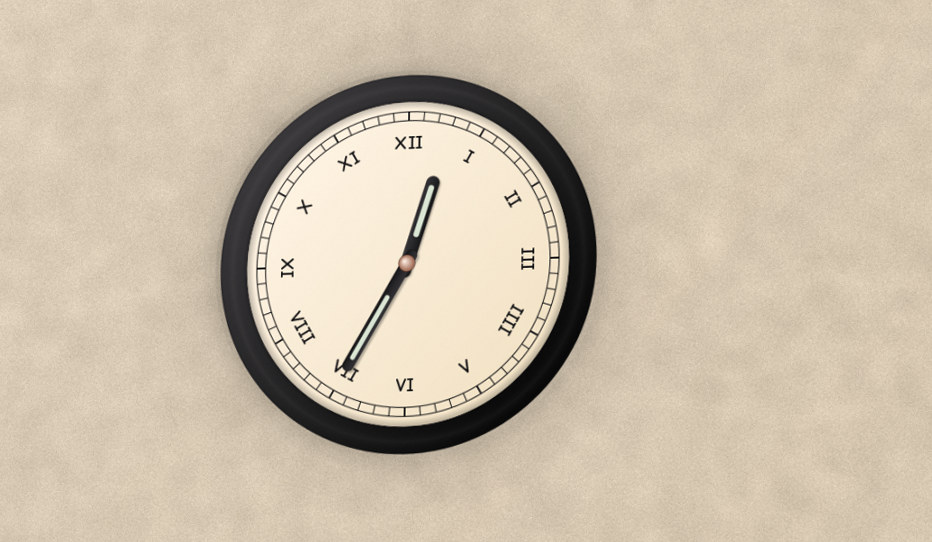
12:35
